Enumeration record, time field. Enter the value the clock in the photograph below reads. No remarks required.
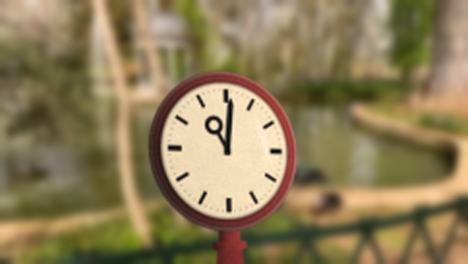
11:01
